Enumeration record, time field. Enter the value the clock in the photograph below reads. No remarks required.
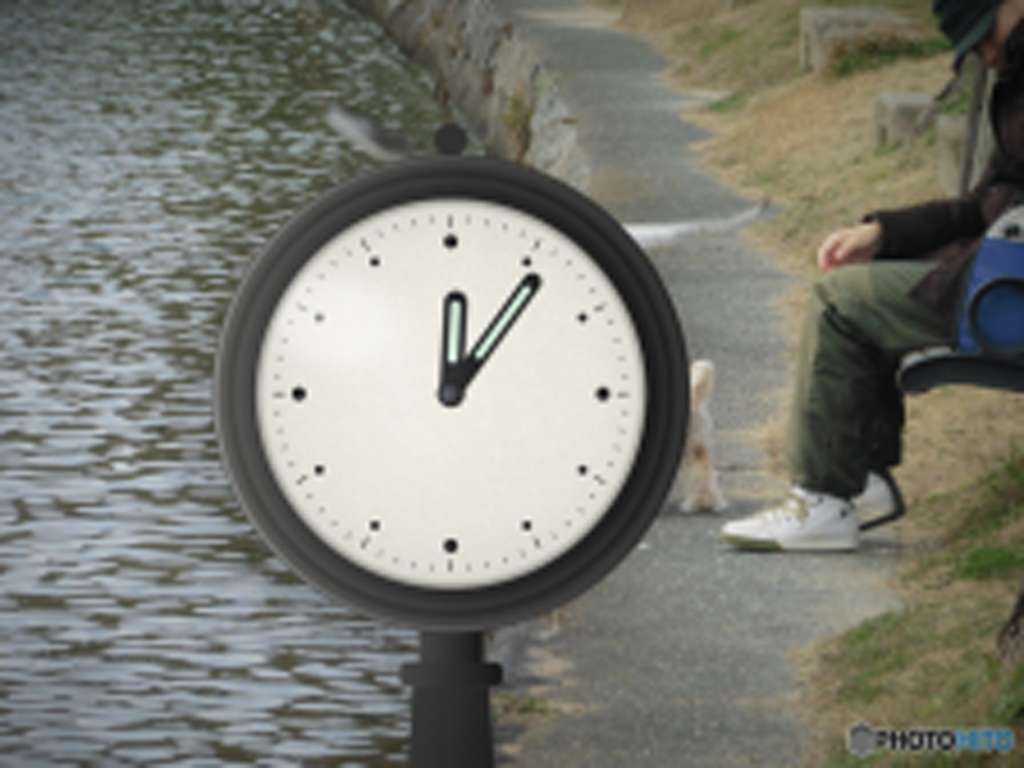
12:06
